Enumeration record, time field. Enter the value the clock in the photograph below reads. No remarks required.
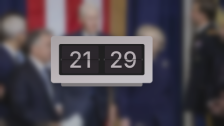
21:29
